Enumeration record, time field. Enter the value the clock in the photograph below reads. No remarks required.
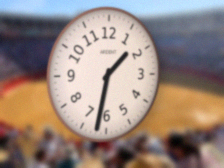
1:32
